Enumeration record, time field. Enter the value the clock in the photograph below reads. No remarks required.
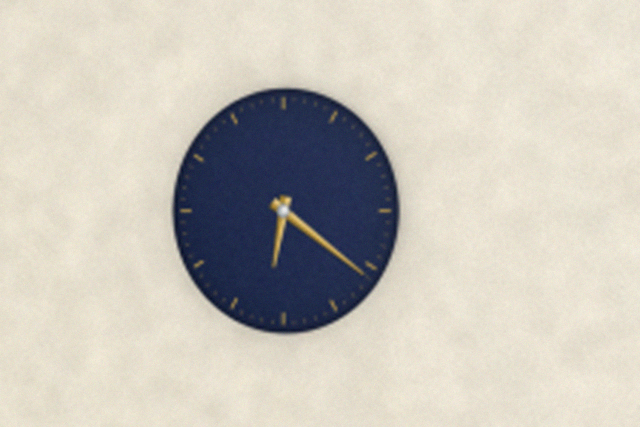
6:21
